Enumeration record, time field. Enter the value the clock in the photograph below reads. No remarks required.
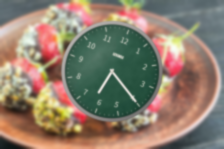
6:20
